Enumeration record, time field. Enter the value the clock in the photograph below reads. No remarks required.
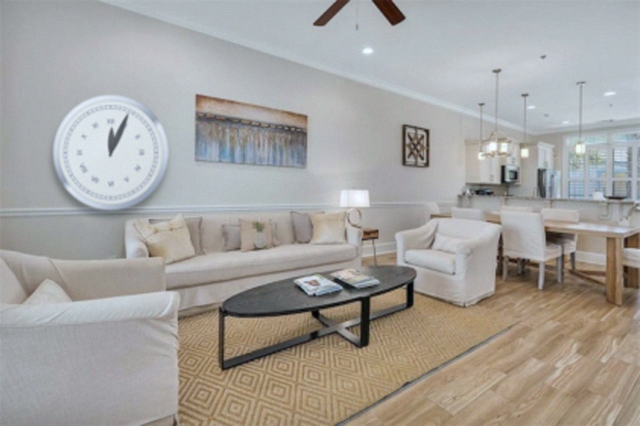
12:04
